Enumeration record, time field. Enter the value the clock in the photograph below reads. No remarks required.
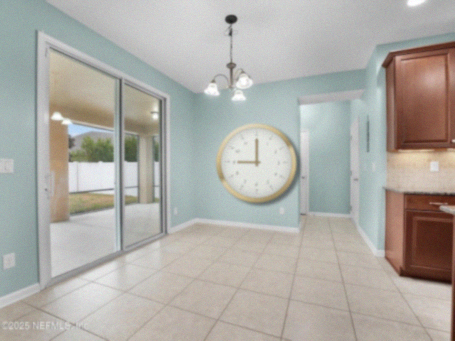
9:00
